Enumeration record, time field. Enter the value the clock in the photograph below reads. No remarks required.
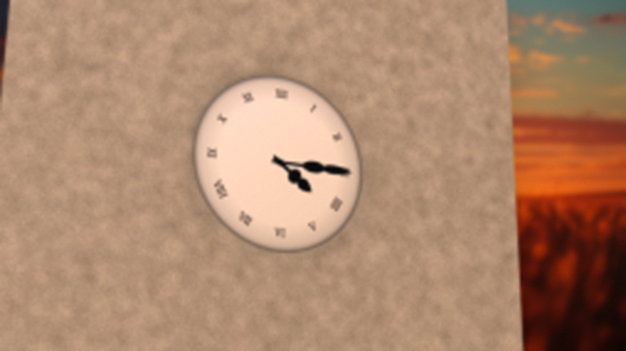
4:15
